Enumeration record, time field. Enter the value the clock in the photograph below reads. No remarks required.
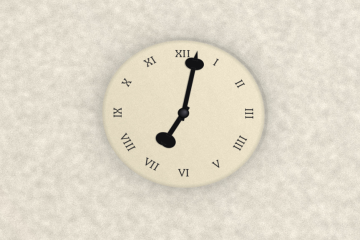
7:02
